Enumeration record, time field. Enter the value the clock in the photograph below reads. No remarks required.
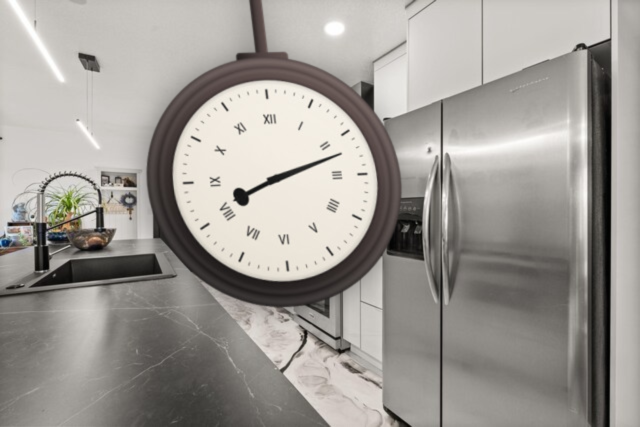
8:12
